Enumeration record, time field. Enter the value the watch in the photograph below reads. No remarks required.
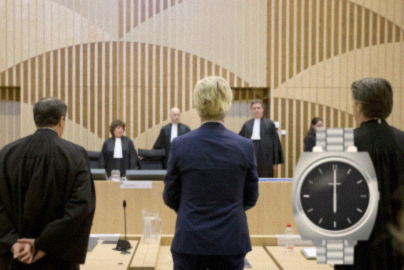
6:00
